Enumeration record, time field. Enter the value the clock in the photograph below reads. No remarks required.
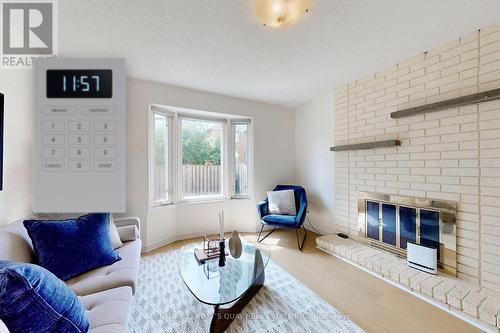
11:57
